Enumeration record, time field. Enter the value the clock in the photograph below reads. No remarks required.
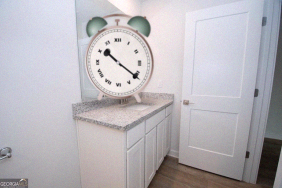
10:21
